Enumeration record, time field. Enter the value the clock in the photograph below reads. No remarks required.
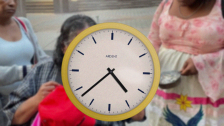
4:38
